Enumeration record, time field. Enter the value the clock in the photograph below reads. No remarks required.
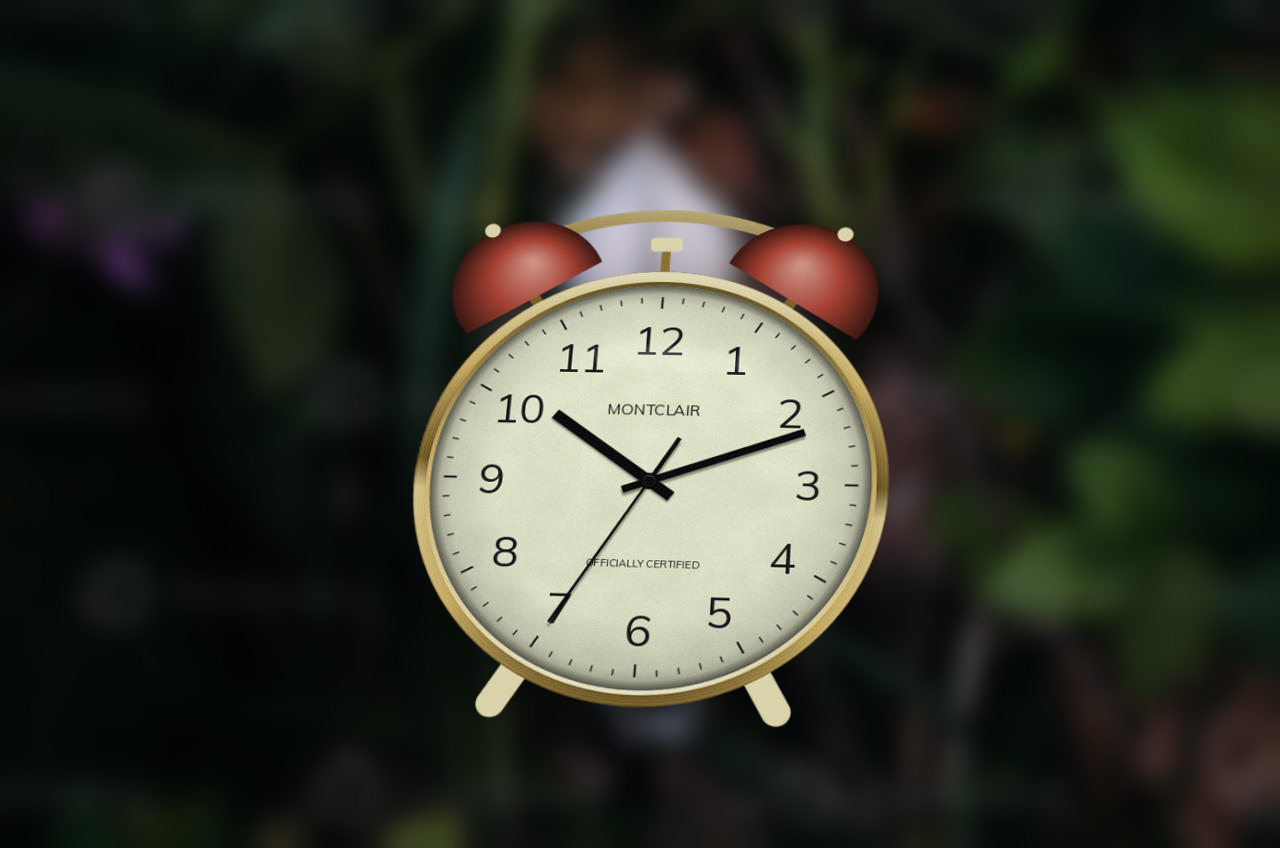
10:11:35
